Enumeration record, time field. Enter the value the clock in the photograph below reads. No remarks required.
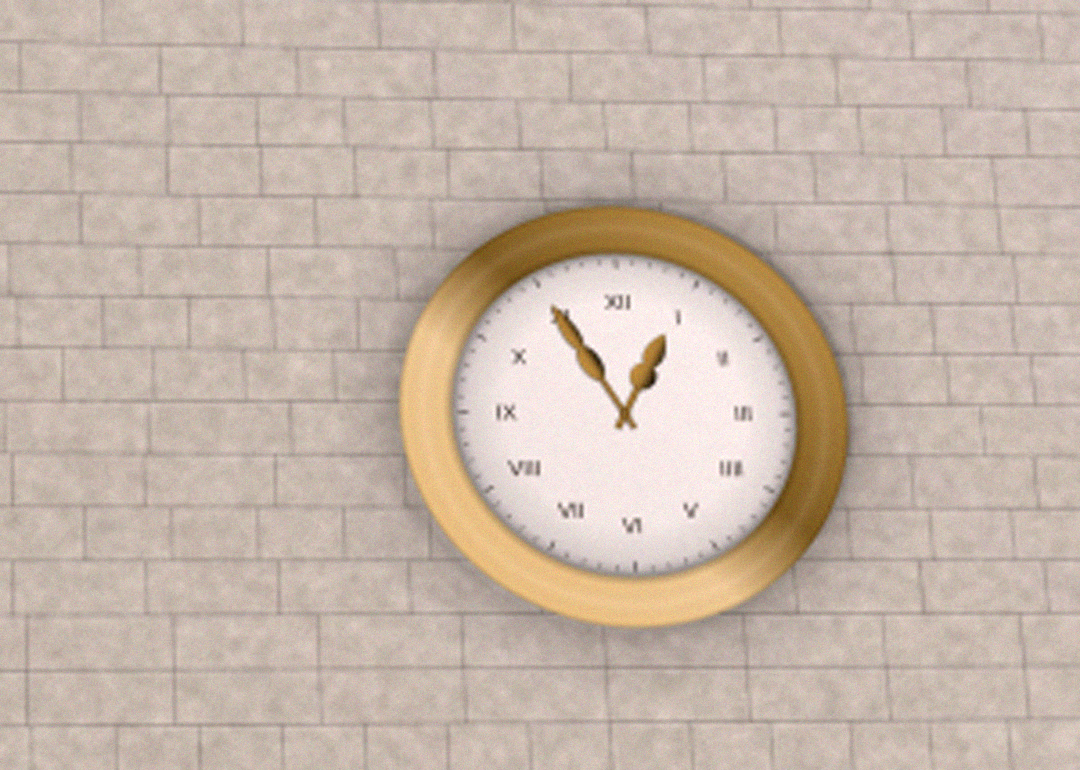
12:55
